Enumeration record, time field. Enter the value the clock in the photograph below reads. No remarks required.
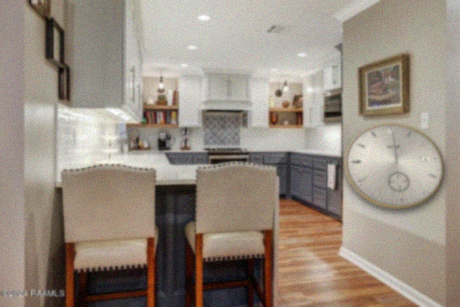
12:00
